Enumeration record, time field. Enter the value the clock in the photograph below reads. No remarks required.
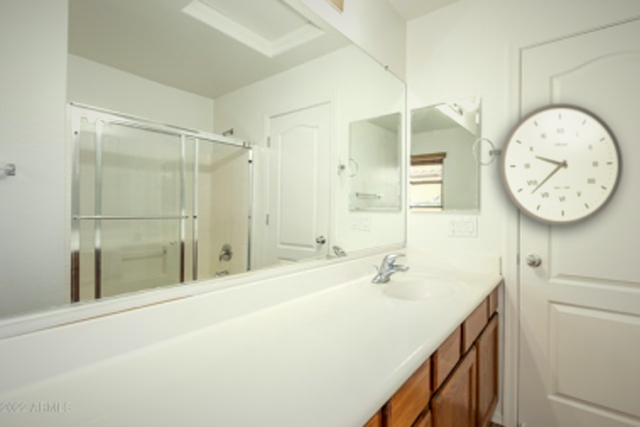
9:38
